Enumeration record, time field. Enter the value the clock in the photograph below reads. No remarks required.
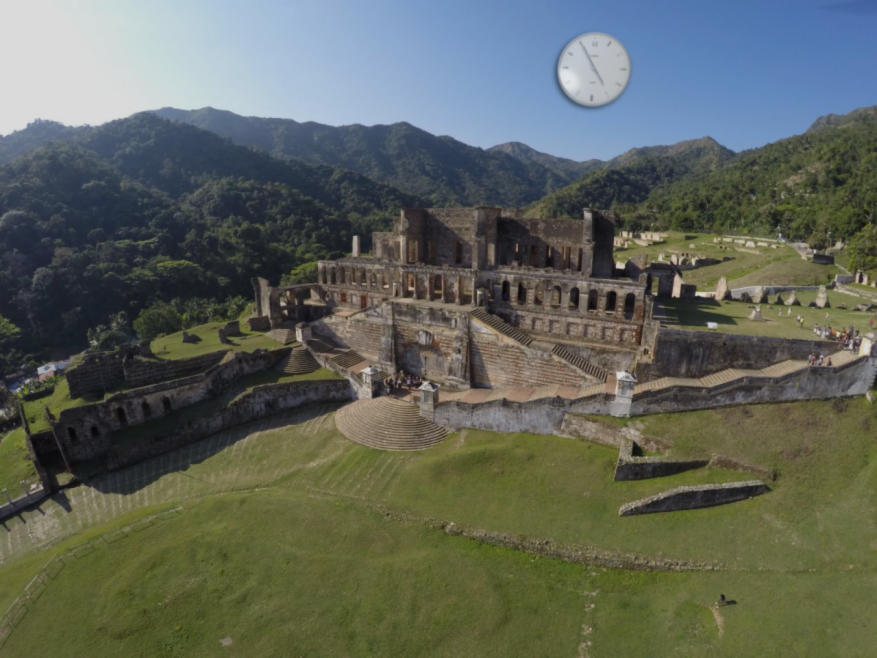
4:55
